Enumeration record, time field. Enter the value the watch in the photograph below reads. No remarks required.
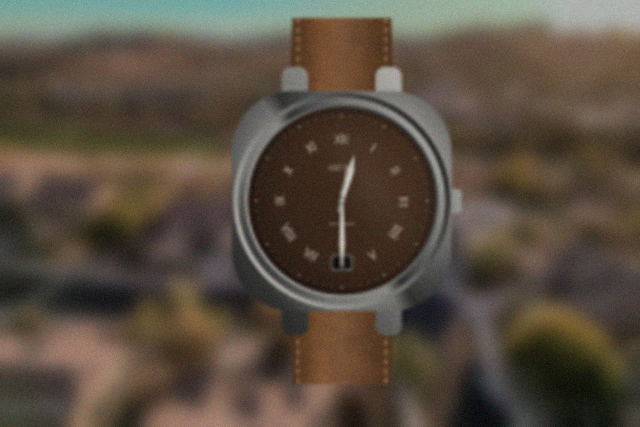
12:30
